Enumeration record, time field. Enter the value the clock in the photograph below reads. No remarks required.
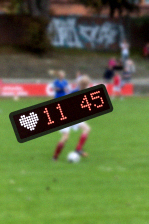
11:45
